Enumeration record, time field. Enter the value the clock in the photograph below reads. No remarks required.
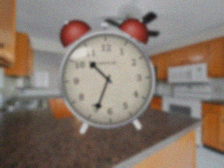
10:34
